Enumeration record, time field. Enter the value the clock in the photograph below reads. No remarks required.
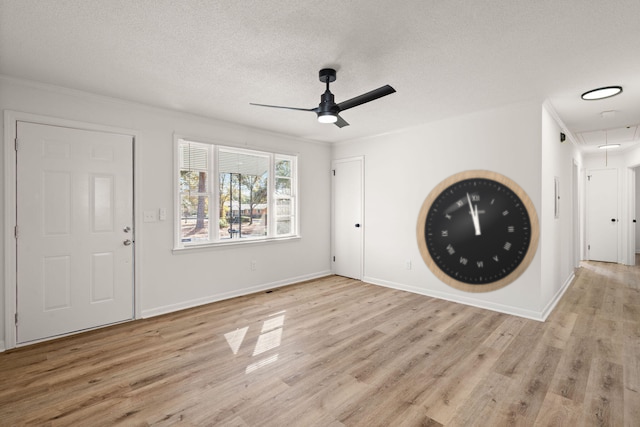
11:58
